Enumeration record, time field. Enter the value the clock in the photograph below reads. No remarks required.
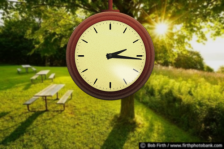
2:16
